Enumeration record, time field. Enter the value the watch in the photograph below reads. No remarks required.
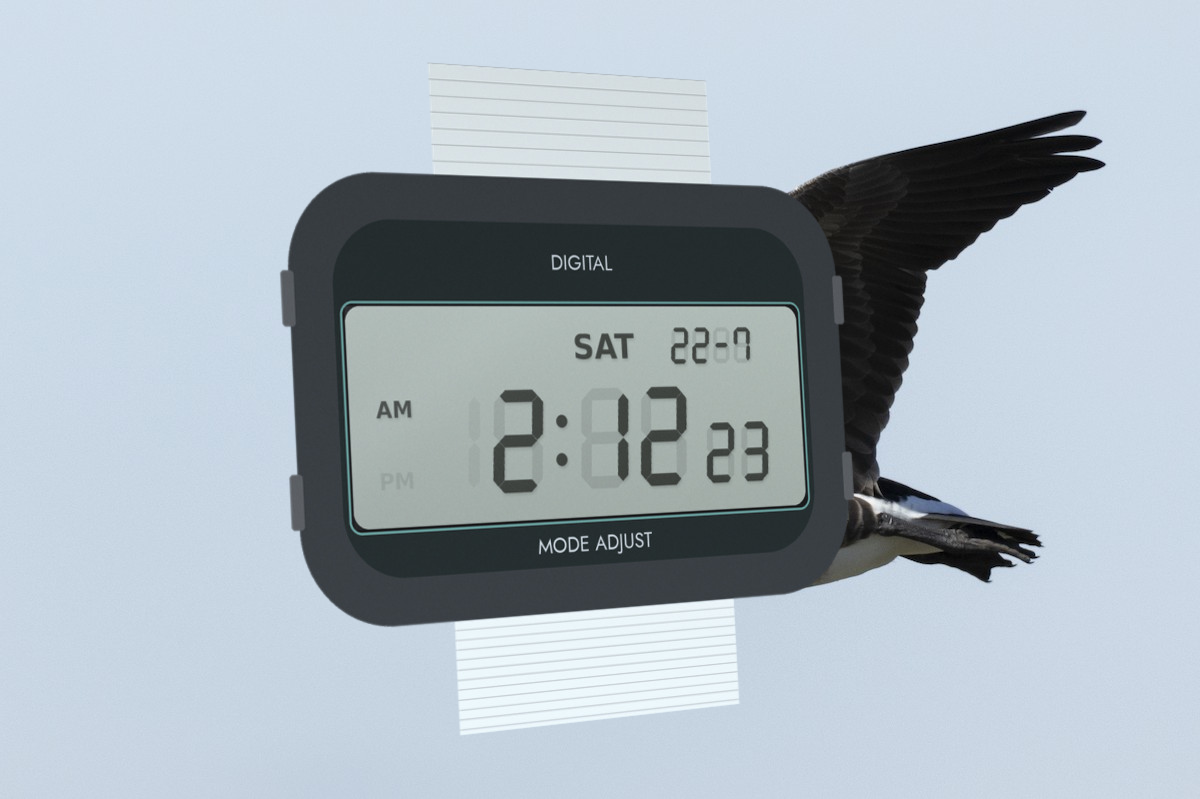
2:12:23
